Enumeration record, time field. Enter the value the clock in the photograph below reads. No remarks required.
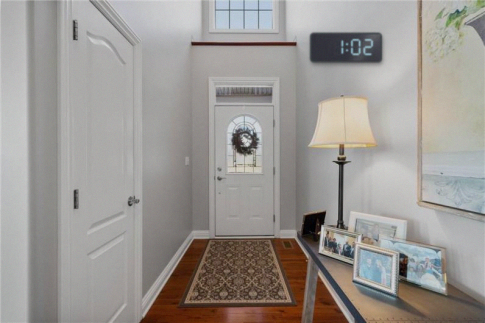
1:02
